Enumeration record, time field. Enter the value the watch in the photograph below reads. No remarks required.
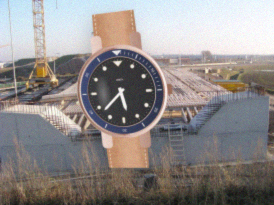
5:38
